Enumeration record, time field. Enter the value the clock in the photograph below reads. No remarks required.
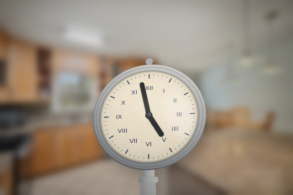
4:58
